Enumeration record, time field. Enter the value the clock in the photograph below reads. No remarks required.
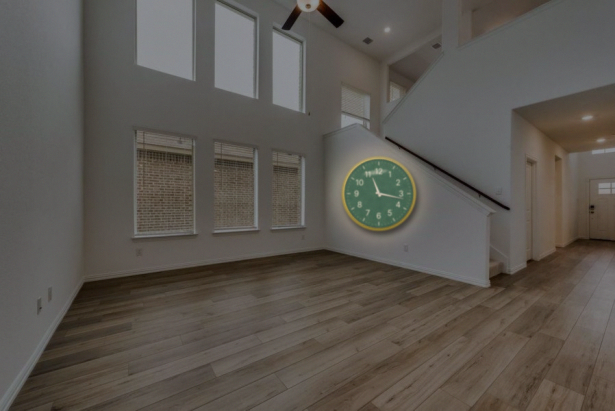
11:17
